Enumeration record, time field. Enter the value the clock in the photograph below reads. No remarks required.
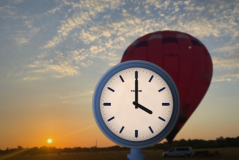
4:00
